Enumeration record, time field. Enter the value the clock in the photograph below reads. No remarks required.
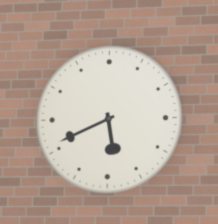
5:41
